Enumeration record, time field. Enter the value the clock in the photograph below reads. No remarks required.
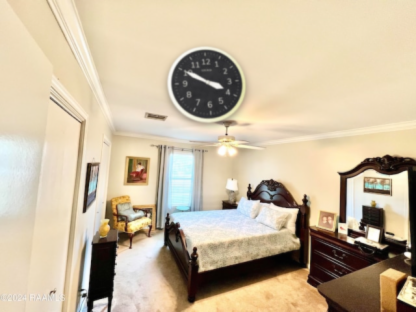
3:50
